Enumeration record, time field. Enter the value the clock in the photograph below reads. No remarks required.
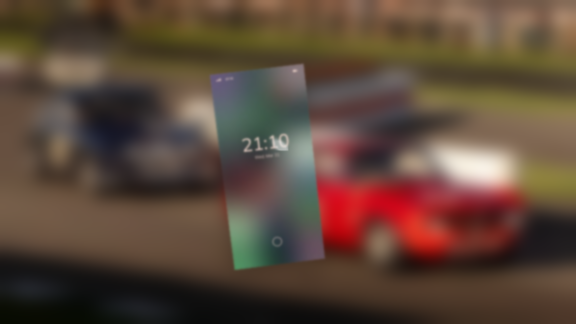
21:10
